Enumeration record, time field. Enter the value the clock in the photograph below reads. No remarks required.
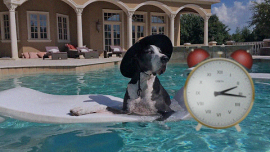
2:16
